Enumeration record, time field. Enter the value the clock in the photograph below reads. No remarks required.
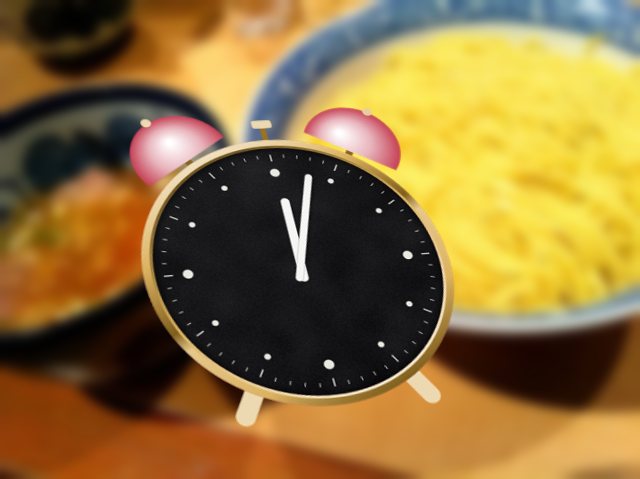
12:03
